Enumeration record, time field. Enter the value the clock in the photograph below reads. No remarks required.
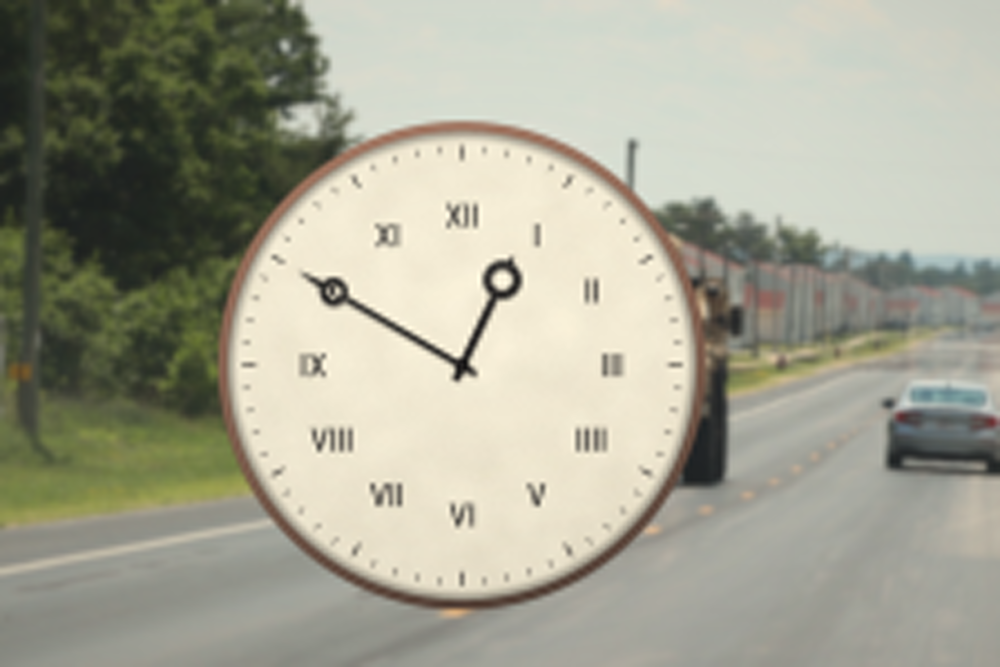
12:50
